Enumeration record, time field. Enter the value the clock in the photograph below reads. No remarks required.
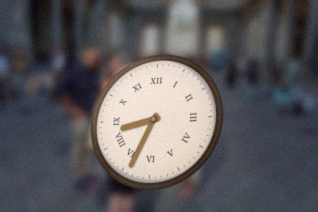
8:34
